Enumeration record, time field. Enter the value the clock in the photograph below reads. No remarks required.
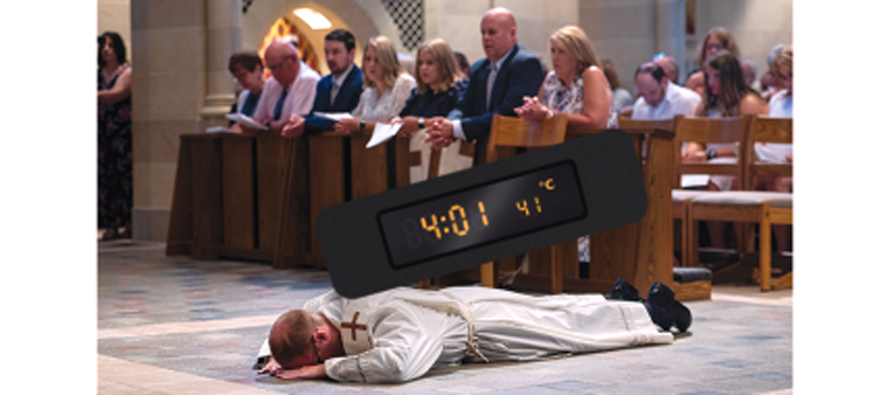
4:01
